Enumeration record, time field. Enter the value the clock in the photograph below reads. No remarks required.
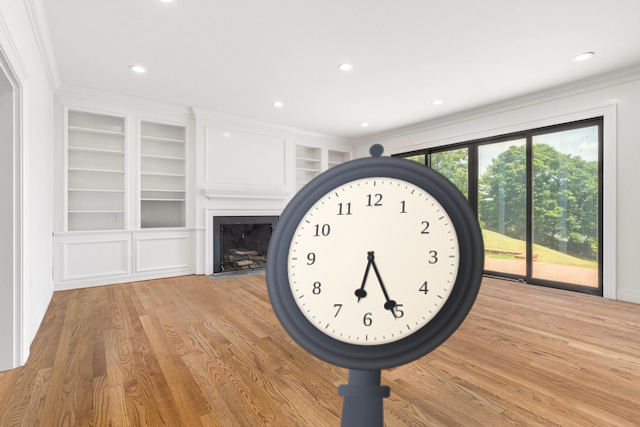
6:26
